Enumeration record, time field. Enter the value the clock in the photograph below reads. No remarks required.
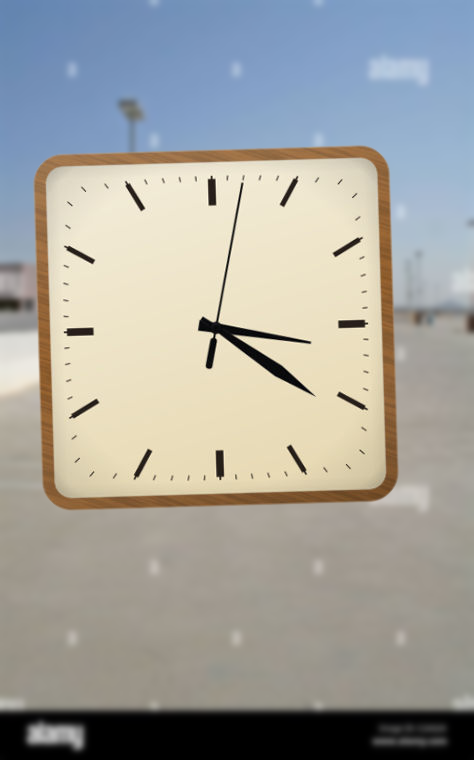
3:21:02
